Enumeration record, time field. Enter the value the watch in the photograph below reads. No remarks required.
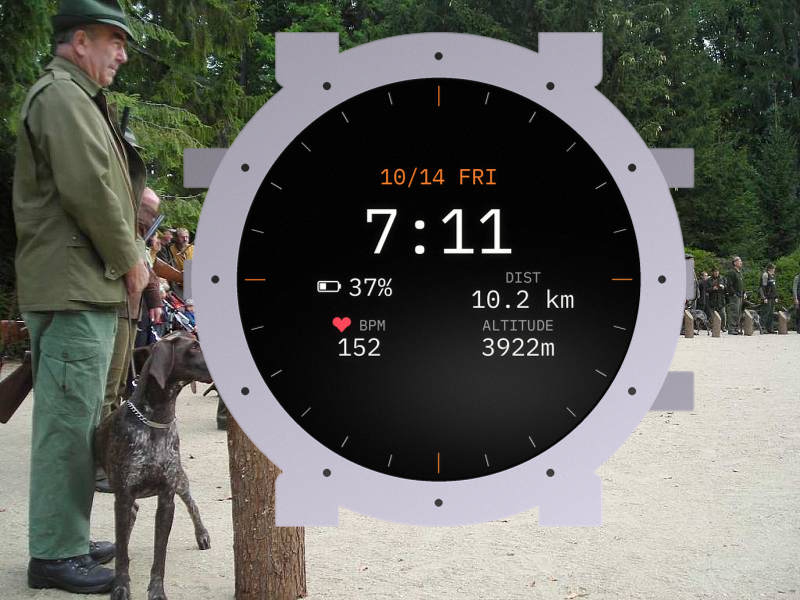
7:11
